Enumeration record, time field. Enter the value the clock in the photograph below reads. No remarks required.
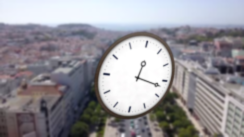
12:17
